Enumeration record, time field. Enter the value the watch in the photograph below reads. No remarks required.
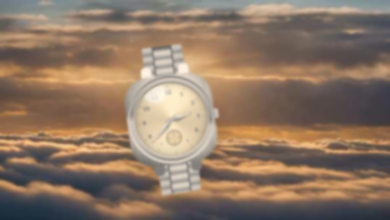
2:38
